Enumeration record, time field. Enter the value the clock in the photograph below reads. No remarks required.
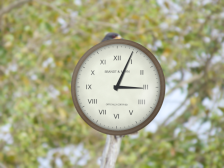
3:04
